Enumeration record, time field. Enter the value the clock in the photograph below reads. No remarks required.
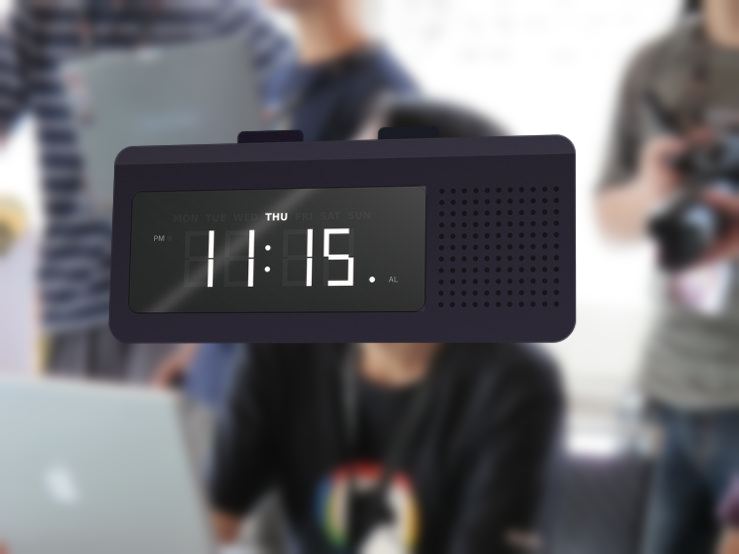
11:15
